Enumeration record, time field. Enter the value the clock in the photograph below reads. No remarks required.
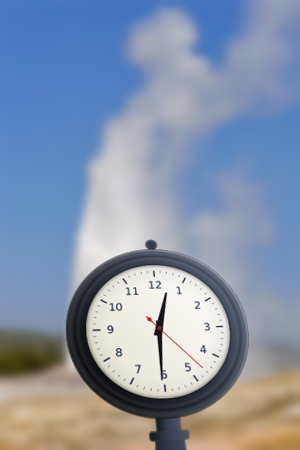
12:30:23
